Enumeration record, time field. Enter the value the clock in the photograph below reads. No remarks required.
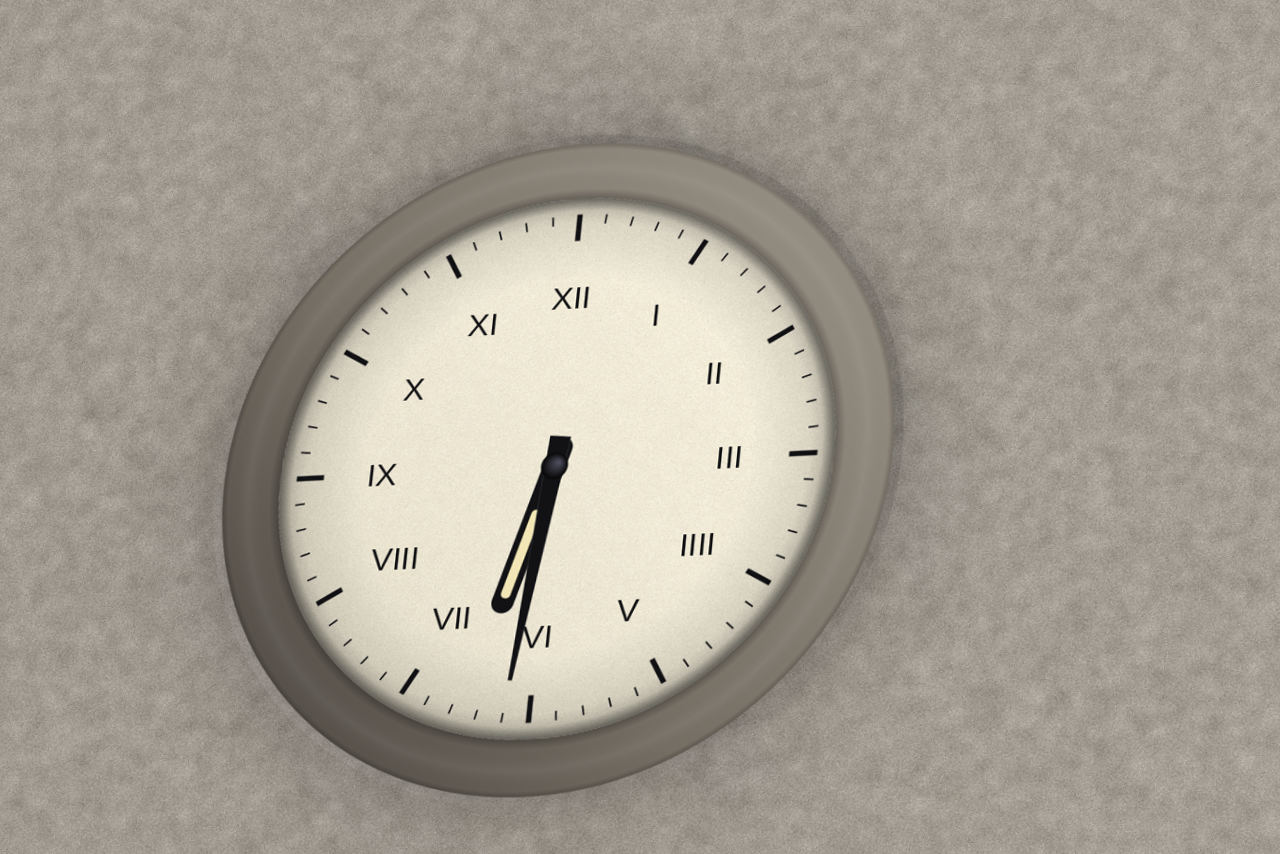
6:31
